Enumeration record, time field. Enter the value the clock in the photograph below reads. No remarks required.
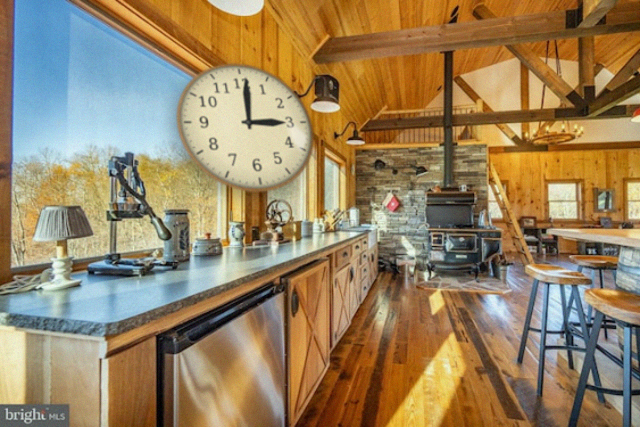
3:01
